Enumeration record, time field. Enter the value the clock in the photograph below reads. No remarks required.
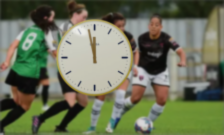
11:58
